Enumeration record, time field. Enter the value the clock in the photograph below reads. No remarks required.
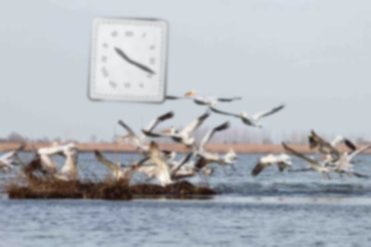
10:19
